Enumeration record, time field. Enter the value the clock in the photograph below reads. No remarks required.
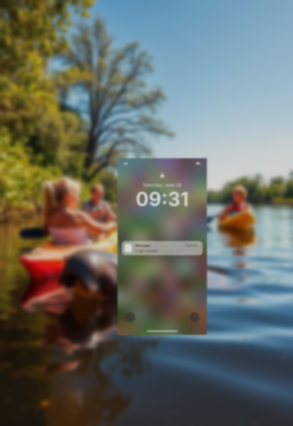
9:31
